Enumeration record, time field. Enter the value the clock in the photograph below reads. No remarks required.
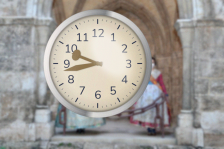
9:43
